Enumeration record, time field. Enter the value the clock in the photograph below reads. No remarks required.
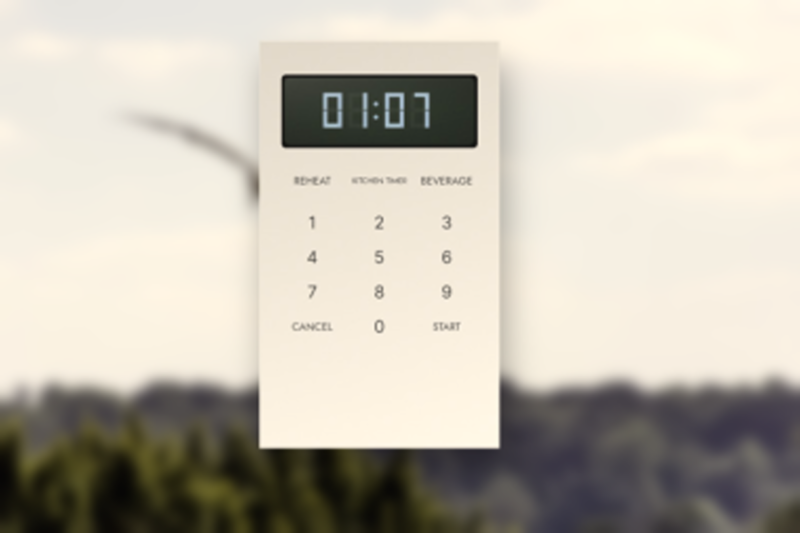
1:07
